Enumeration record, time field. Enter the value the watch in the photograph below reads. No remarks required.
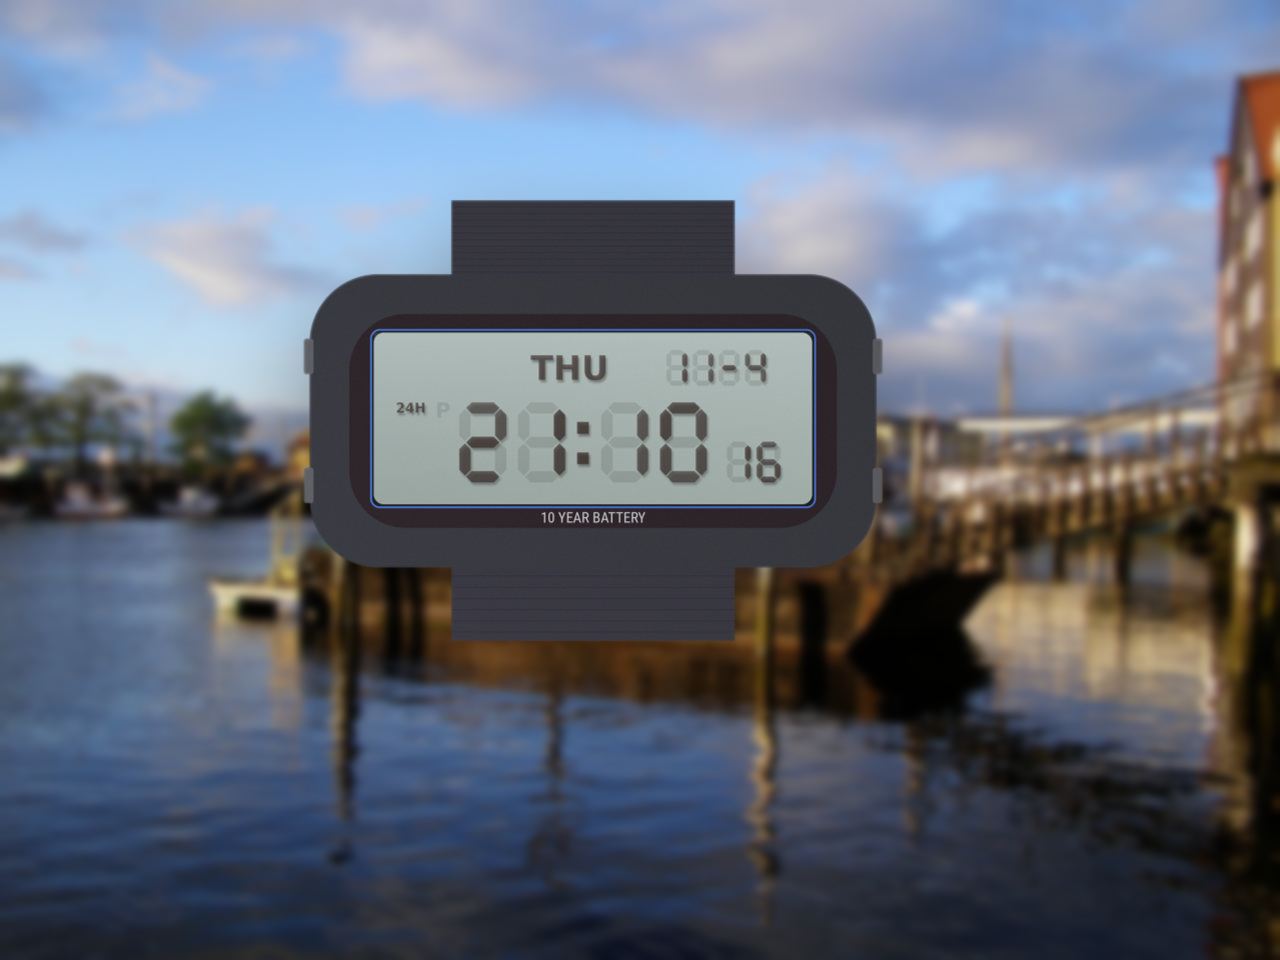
21:10:16
